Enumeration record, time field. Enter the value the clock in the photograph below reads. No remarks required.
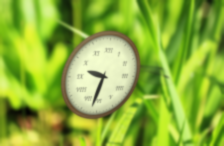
9:32
